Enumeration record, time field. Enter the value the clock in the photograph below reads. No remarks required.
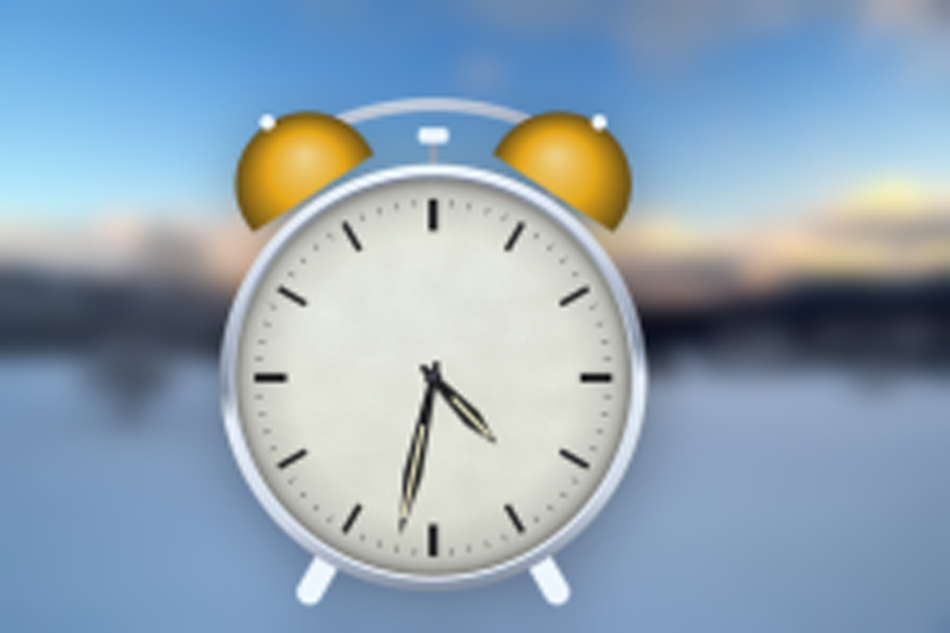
4:32
